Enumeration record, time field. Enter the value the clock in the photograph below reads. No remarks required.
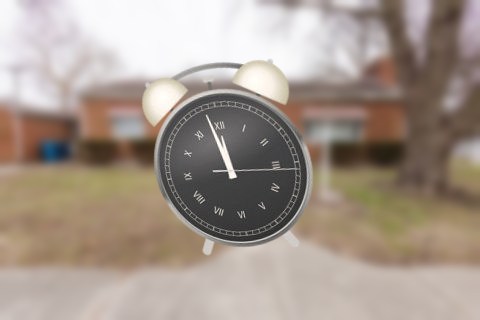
11:58:16
